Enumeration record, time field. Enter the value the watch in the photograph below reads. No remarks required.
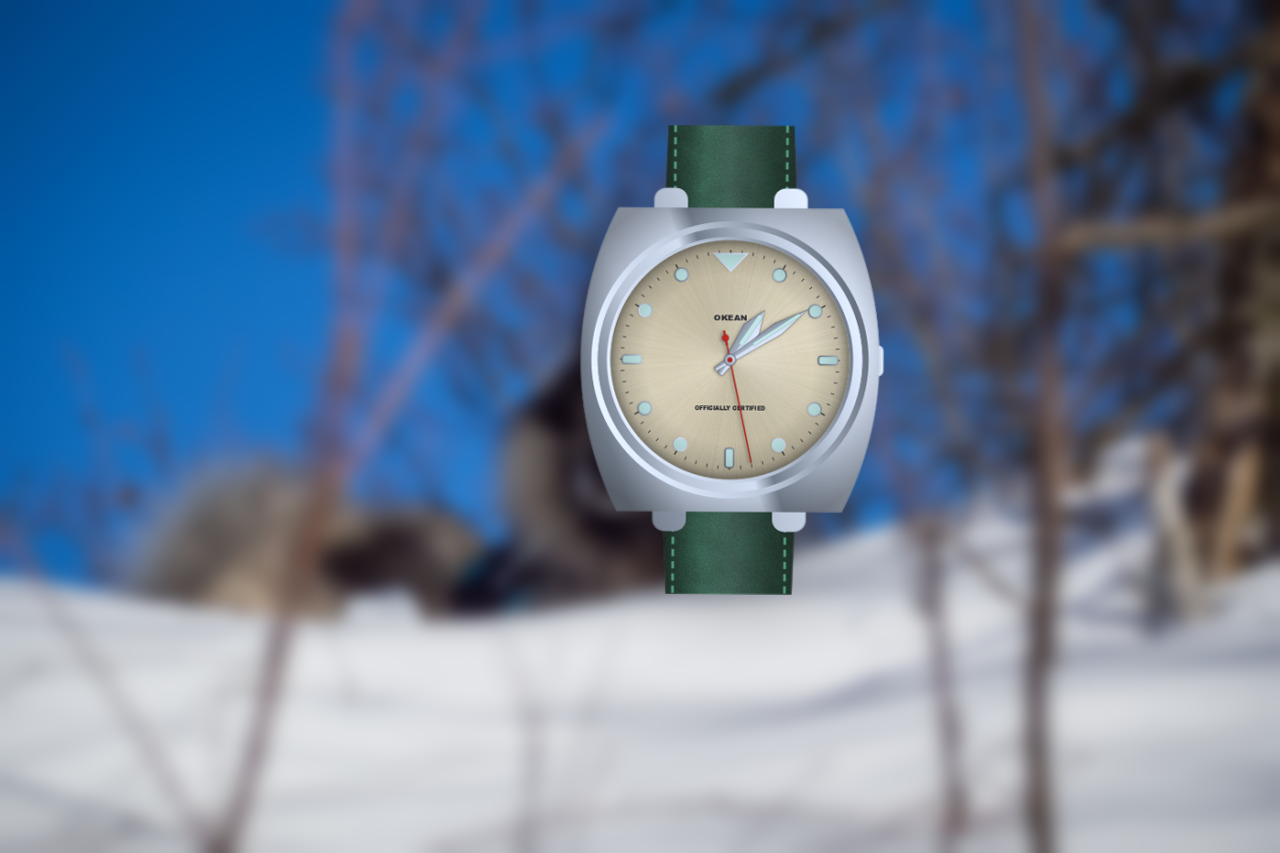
1:09:28
